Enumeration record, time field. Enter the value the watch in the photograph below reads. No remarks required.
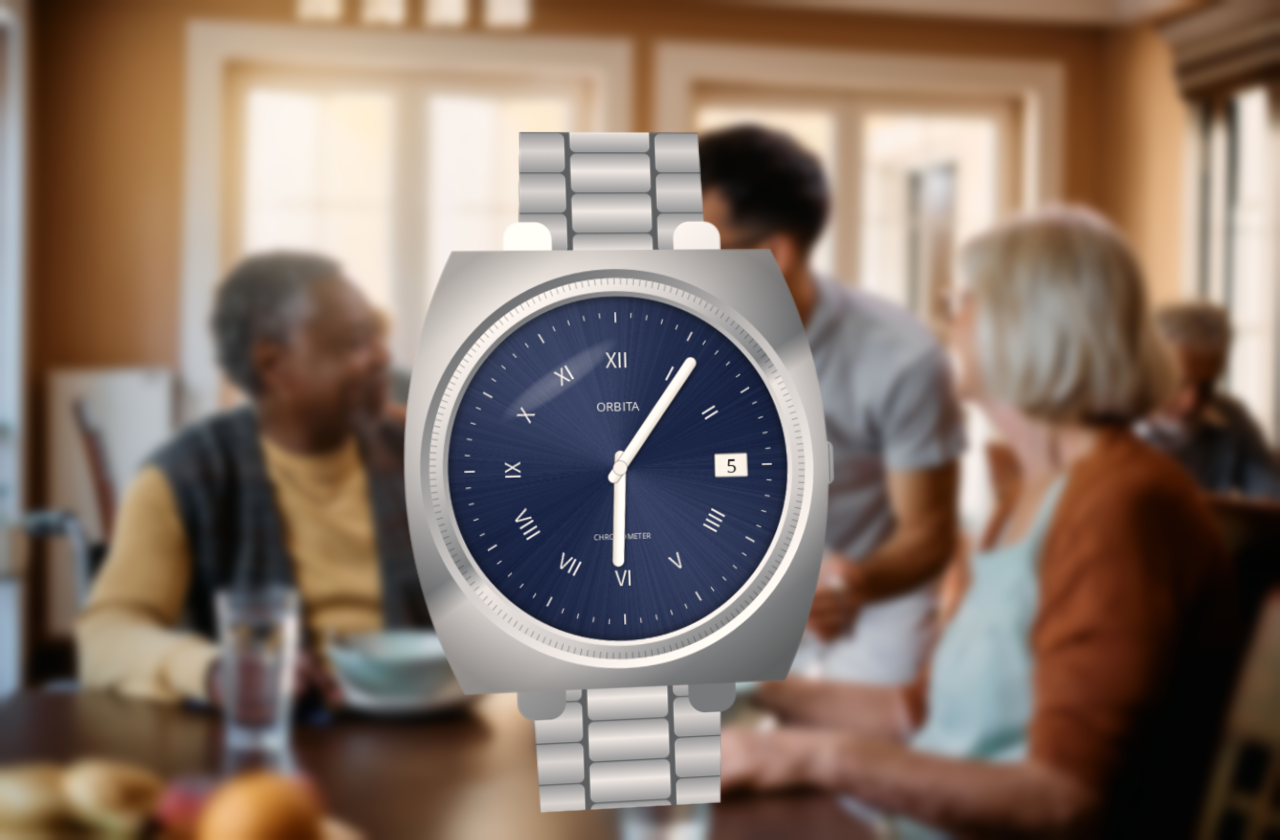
6:06
